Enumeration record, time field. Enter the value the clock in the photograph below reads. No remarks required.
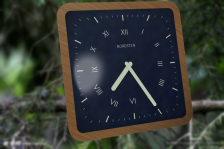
7:25
